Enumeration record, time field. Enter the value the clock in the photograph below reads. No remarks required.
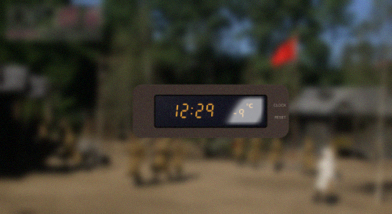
12:29
